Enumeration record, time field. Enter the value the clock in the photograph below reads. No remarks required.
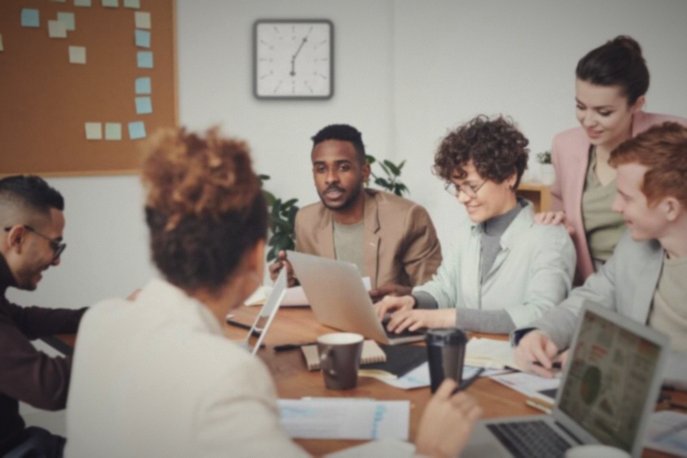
6:05
